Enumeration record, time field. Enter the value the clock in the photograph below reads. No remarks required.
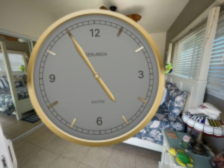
4:55
